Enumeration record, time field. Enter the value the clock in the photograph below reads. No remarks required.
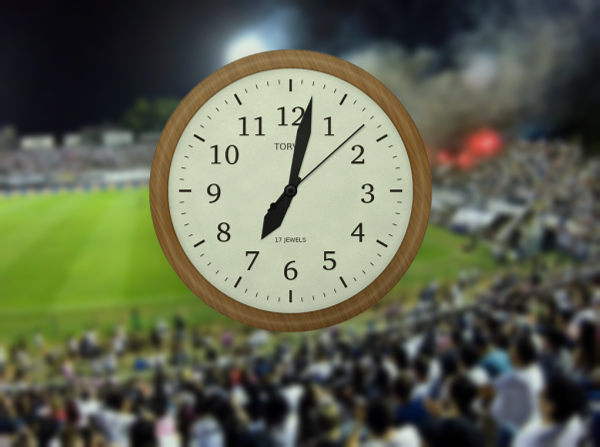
7:02:08
